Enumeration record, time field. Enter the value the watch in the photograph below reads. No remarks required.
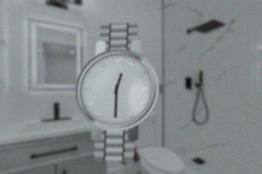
12:30
